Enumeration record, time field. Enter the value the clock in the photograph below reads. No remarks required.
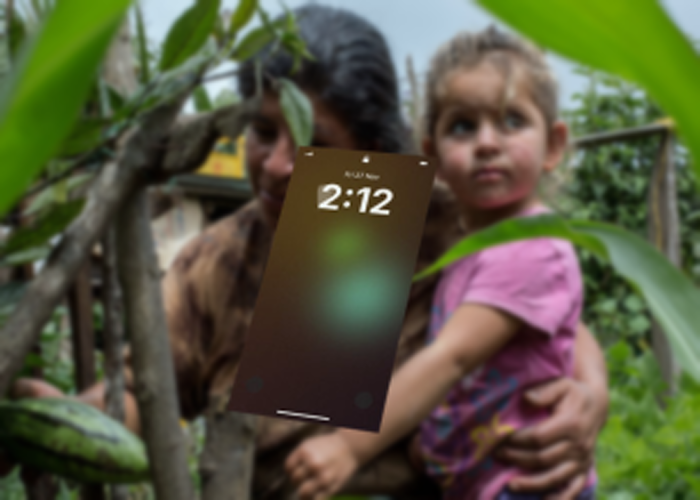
2:12
